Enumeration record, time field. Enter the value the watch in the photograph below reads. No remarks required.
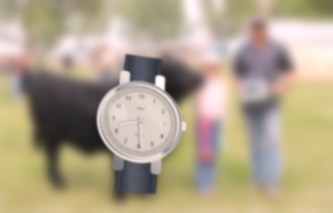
8:29
